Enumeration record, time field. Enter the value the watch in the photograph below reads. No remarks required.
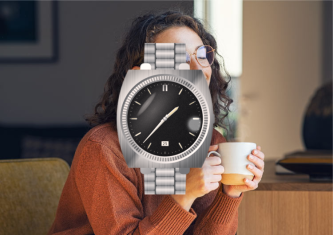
1:37
